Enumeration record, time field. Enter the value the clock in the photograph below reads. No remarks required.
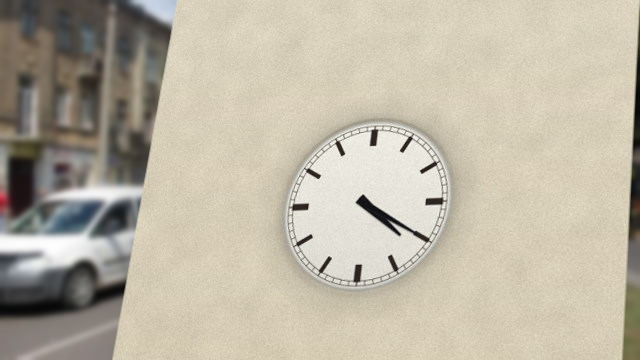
4:20
